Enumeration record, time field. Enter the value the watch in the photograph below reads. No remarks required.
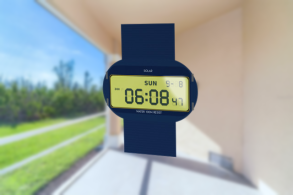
6:08:47
